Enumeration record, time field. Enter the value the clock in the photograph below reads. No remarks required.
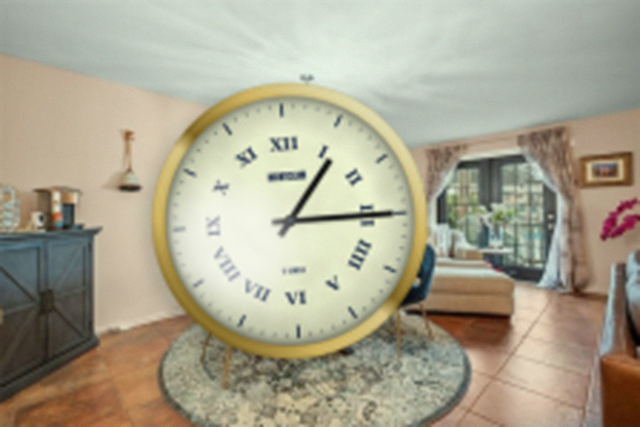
1:15
